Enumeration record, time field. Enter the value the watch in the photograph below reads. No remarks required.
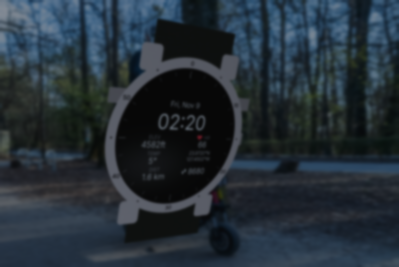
2:20
